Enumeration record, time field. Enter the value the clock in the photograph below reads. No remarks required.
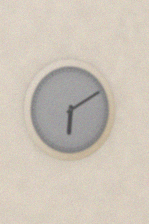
6:10
